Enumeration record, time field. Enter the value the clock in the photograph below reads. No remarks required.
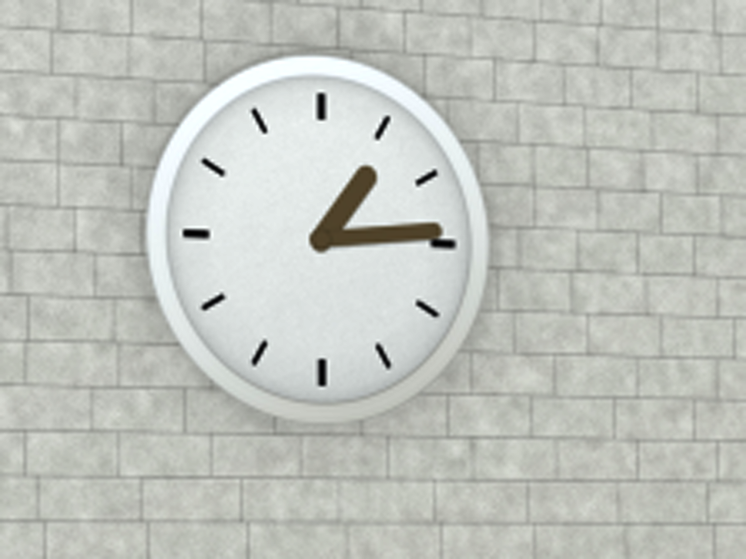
1:14
